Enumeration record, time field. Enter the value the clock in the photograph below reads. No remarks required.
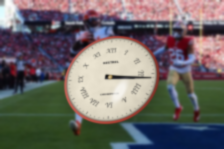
3:16
